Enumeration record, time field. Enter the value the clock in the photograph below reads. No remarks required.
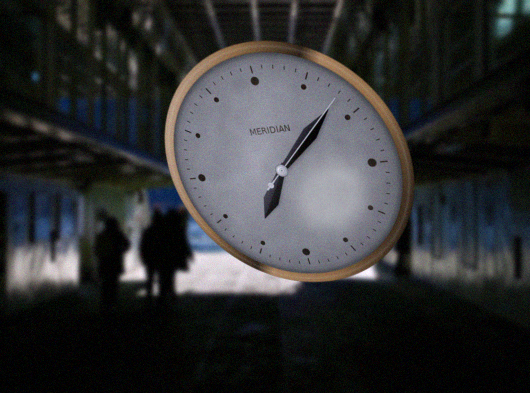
7:08:08
